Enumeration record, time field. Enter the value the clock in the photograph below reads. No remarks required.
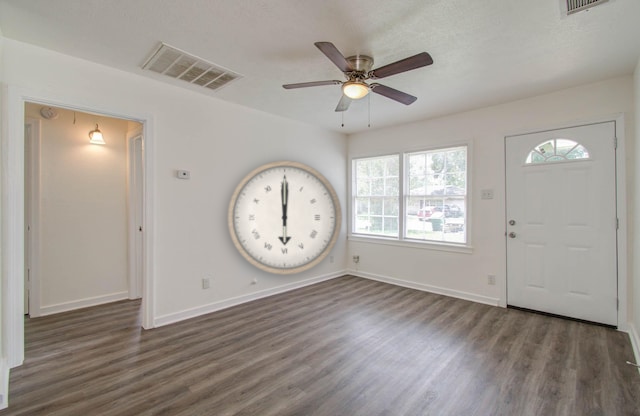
6:00
